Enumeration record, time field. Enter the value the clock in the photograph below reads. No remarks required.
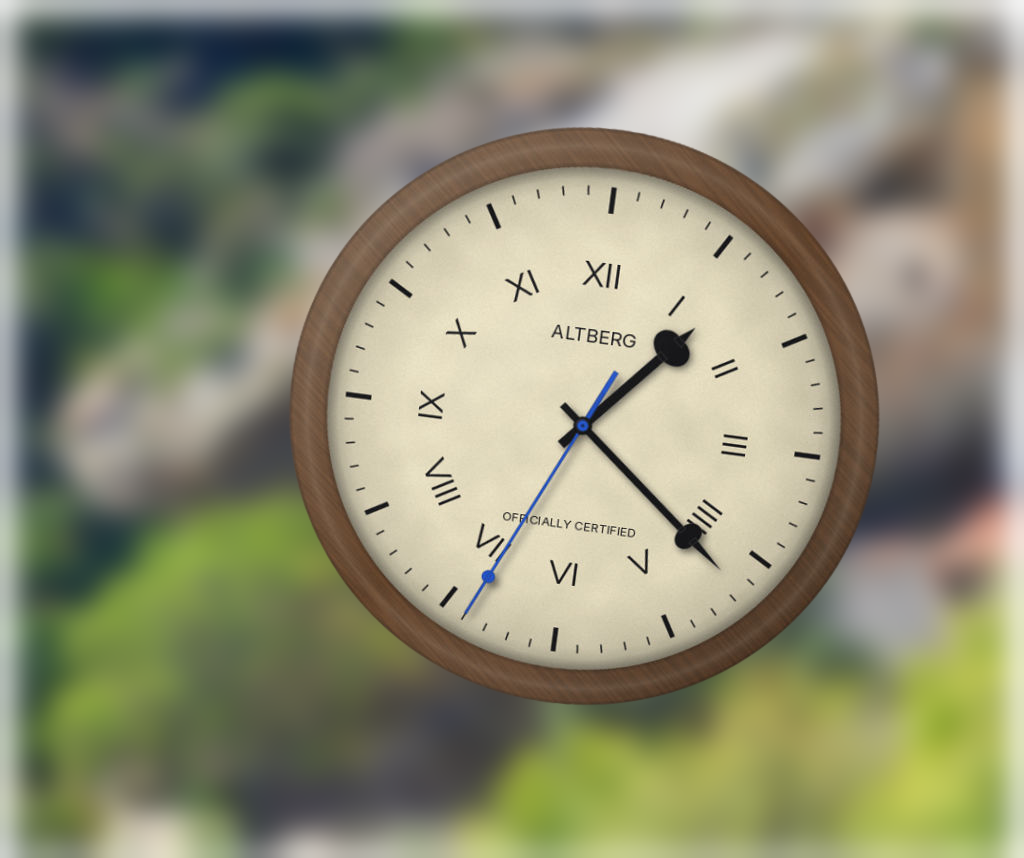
1:21:34
